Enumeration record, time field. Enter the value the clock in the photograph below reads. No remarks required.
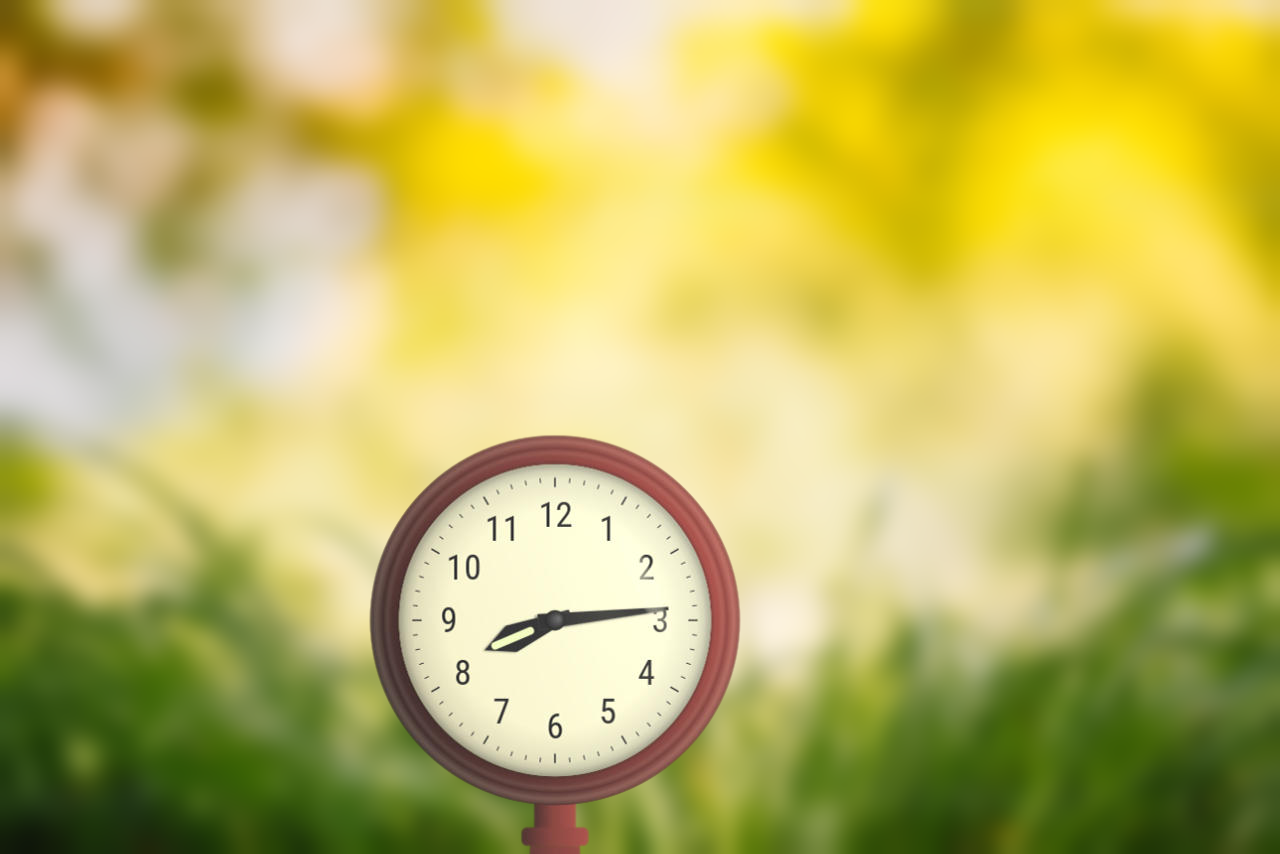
8:14
